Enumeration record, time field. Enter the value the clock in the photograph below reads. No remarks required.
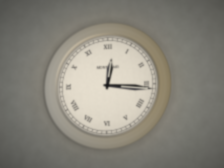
12:16
